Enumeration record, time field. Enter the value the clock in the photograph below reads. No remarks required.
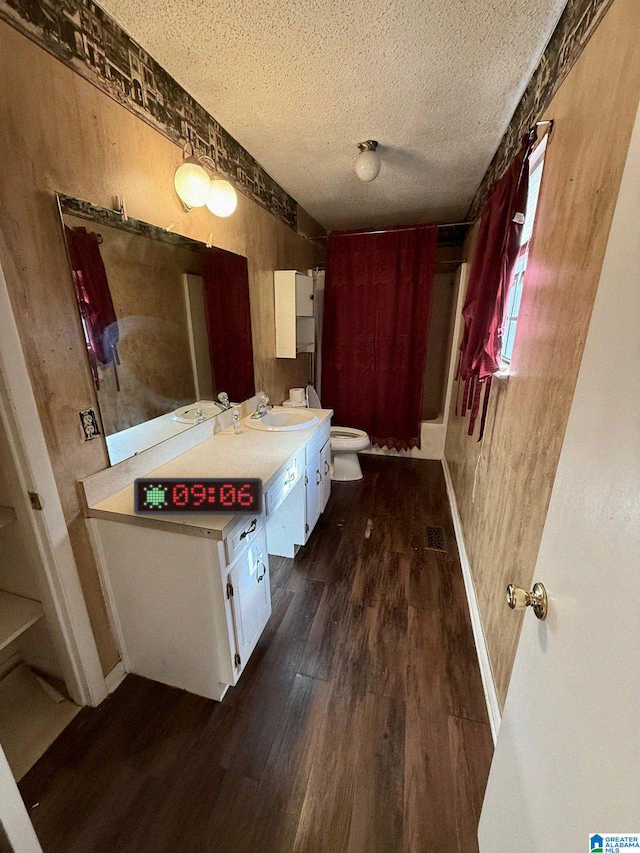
9:06
